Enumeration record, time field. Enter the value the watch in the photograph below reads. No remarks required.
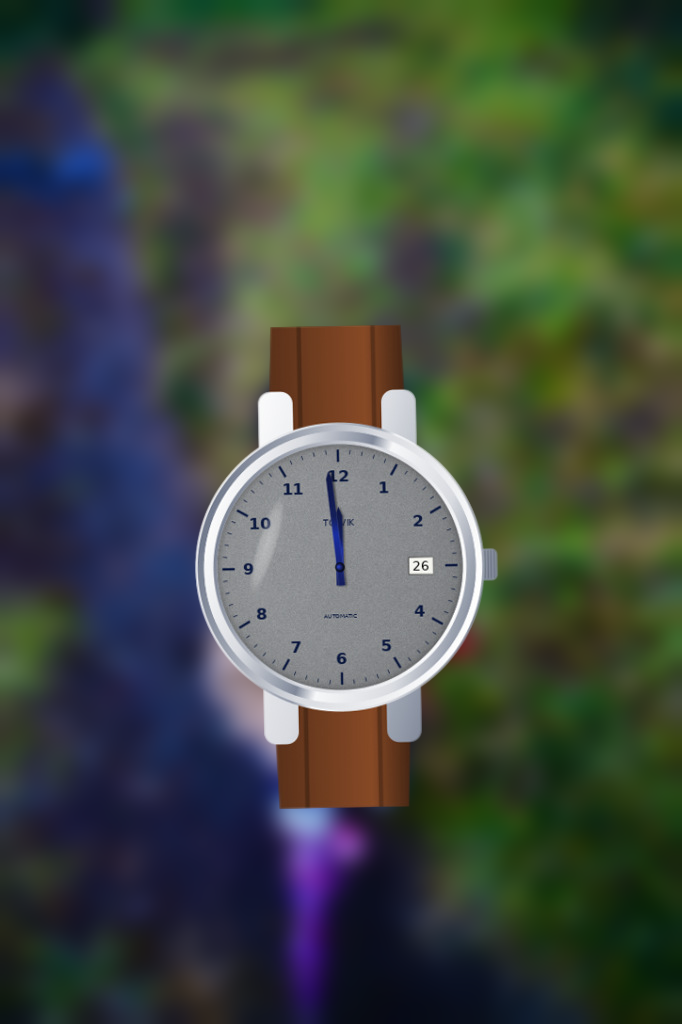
11:59
